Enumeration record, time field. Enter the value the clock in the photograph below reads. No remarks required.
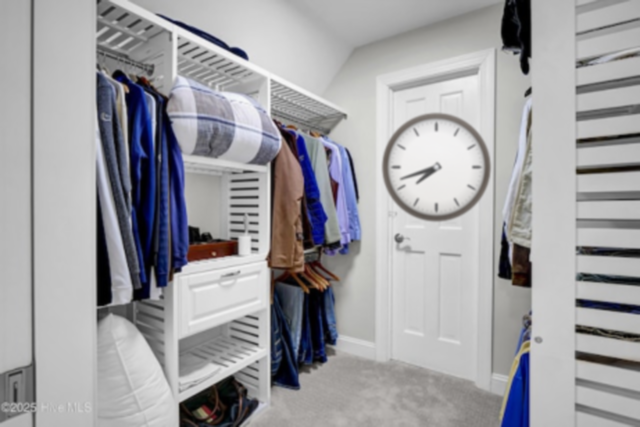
7:42
